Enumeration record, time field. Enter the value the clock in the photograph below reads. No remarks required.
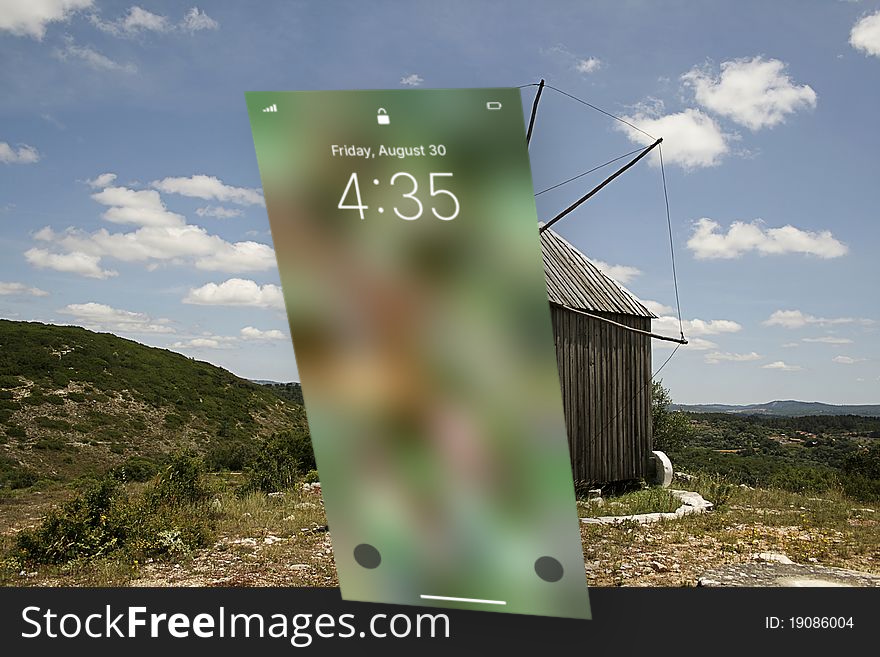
4:35
